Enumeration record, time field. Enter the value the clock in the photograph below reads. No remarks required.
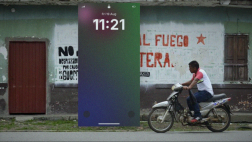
11:21
